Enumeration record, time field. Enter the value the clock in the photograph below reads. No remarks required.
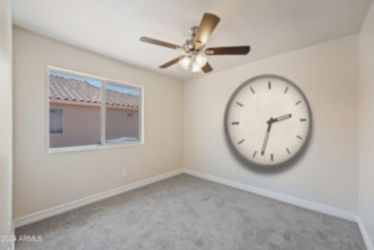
2:33
